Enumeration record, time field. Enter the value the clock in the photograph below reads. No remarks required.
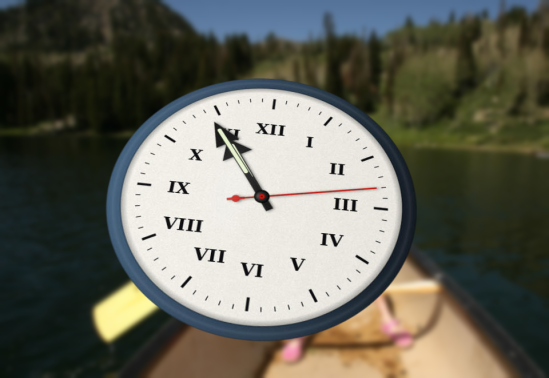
10:54:13
